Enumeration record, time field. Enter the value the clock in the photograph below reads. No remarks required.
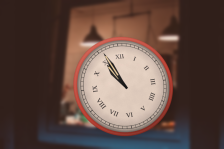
10:56
